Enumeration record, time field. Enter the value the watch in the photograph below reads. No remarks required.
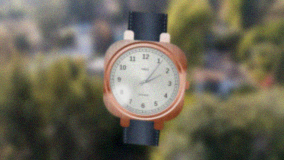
2:06
